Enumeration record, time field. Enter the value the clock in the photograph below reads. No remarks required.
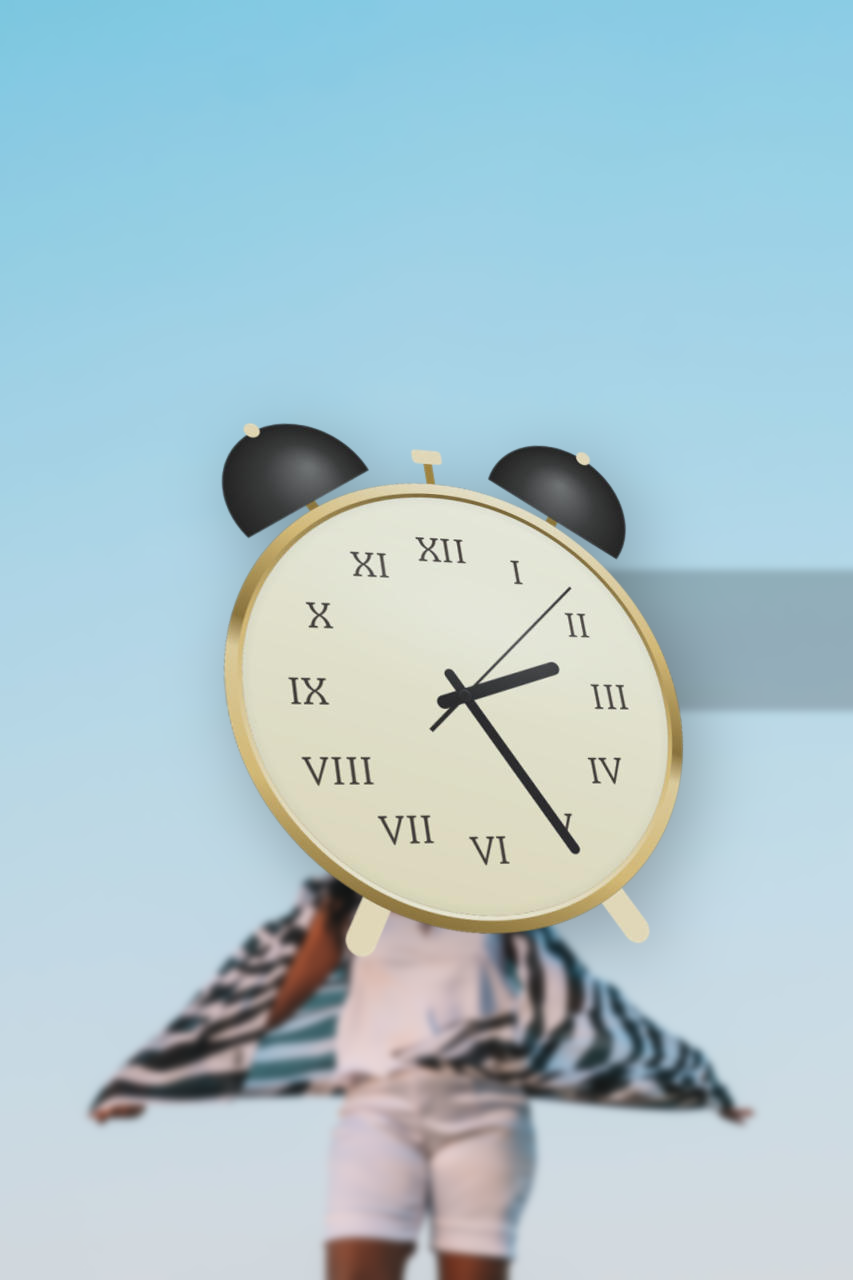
2:25:08
